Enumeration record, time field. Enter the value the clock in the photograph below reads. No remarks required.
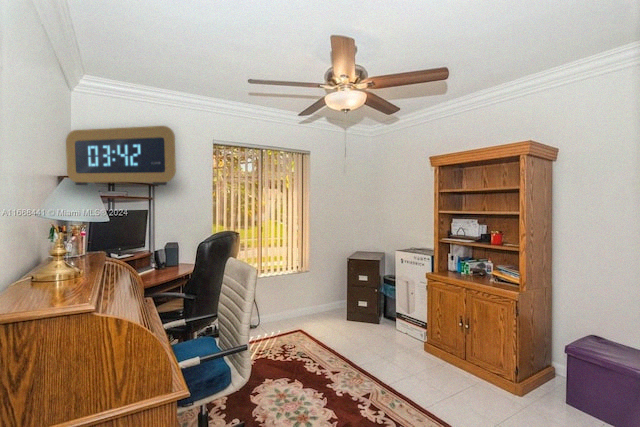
3:42
